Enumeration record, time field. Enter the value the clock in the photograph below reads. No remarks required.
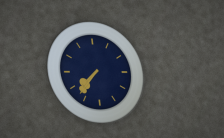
7:37
